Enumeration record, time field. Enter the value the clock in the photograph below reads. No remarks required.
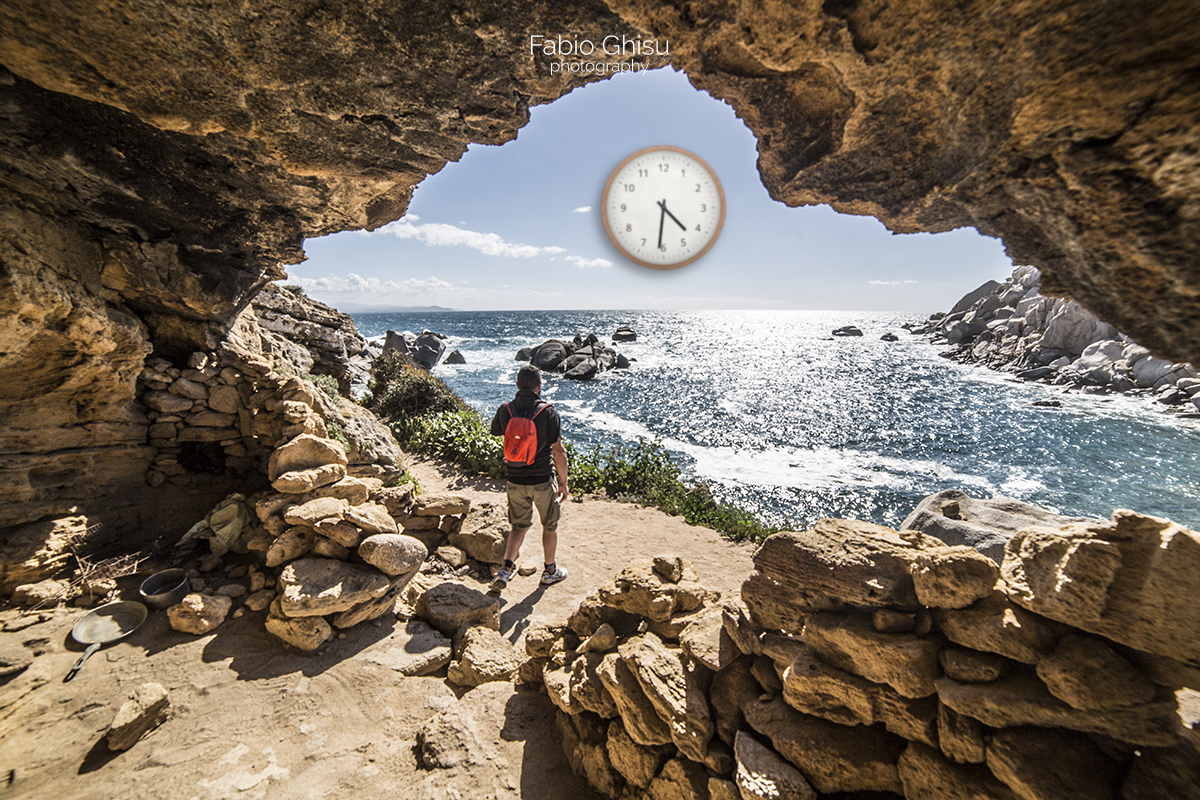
4:31
